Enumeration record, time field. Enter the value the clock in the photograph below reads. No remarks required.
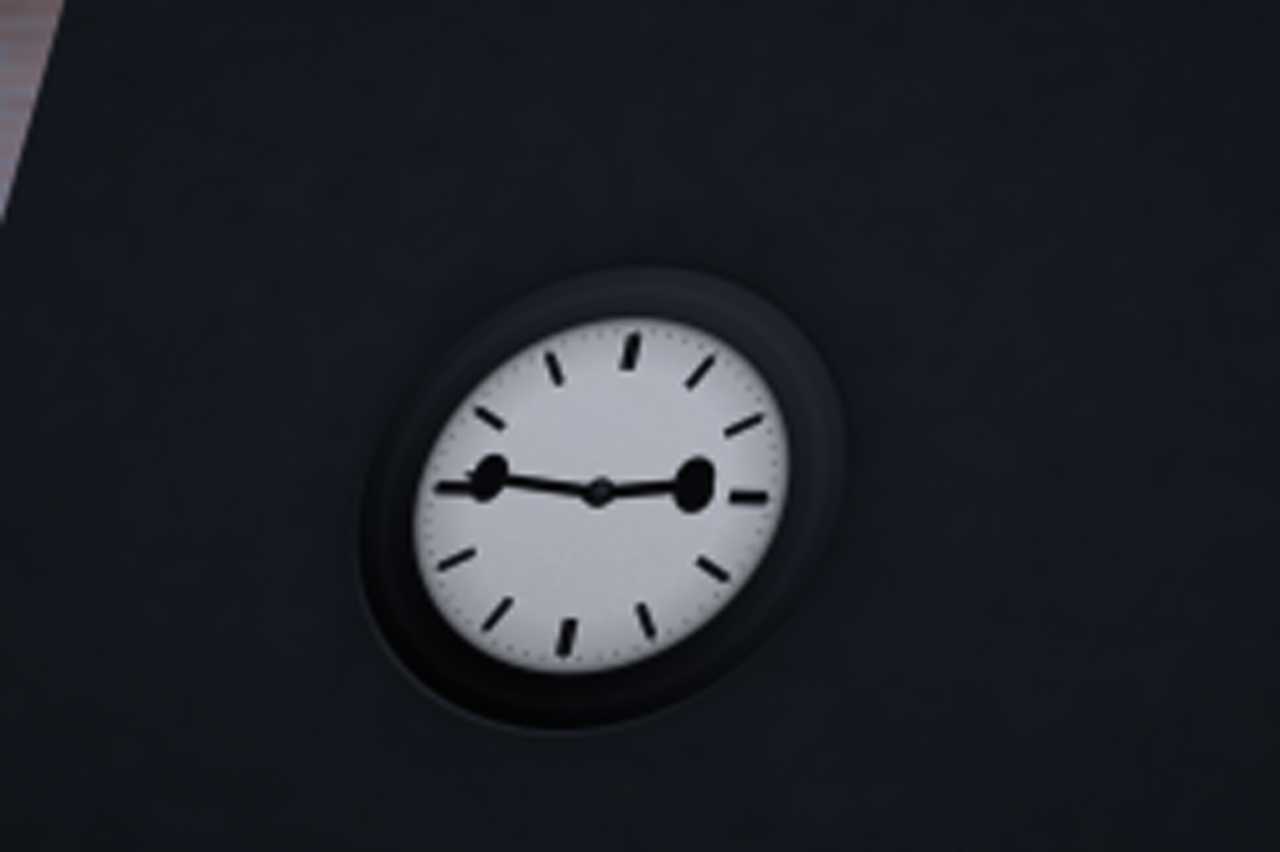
2:46
